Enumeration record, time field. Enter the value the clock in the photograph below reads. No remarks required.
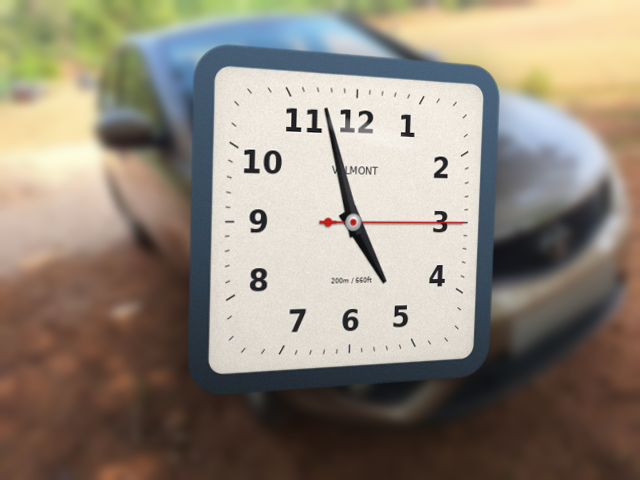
4:57:15
